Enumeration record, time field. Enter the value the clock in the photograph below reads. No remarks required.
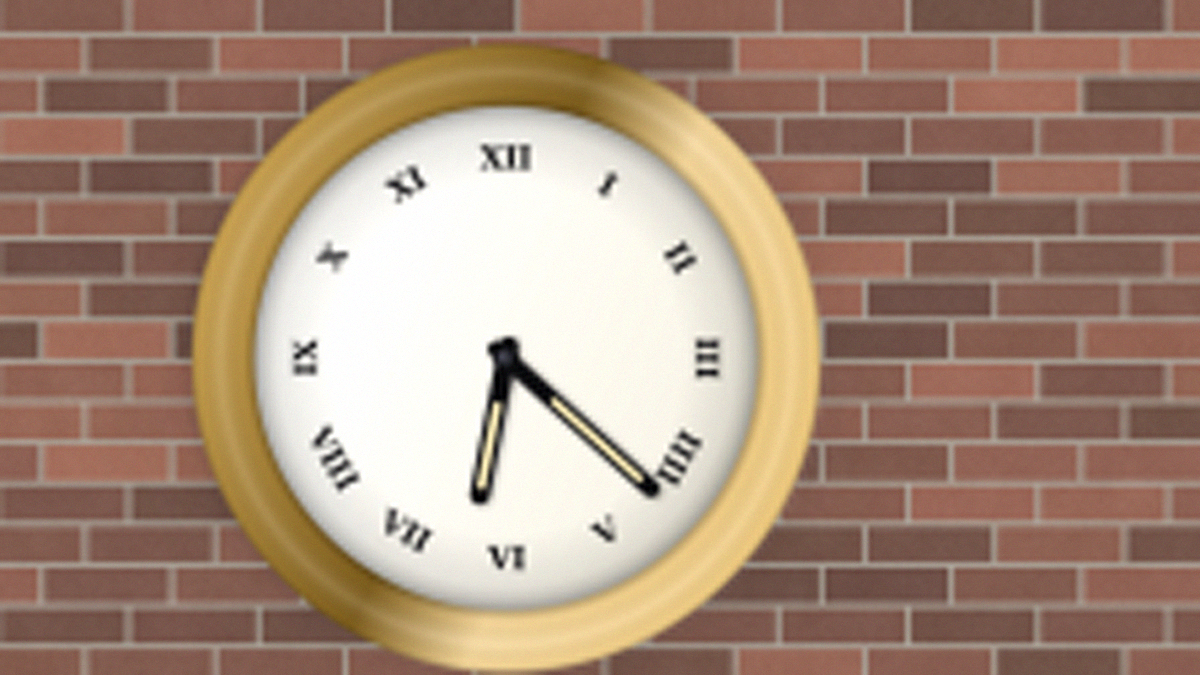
6:22
